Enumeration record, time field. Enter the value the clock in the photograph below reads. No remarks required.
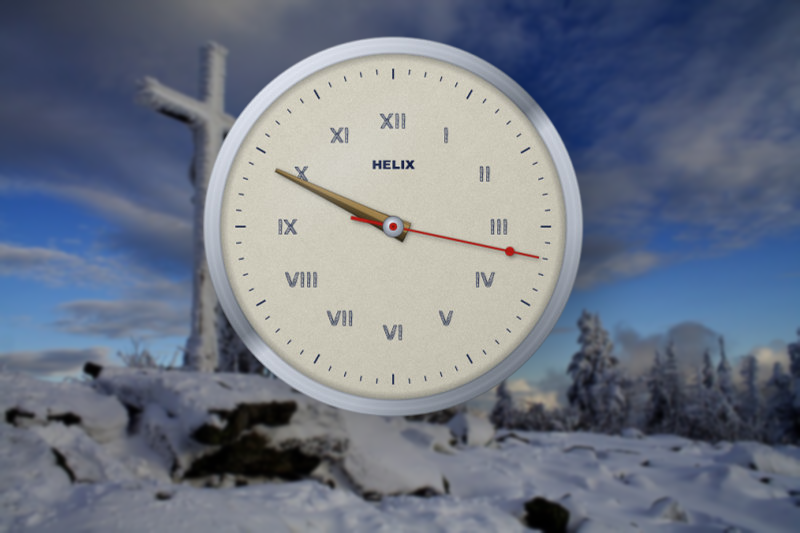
9:49:17
